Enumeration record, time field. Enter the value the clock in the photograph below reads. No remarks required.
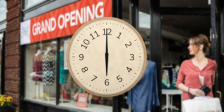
6:00
